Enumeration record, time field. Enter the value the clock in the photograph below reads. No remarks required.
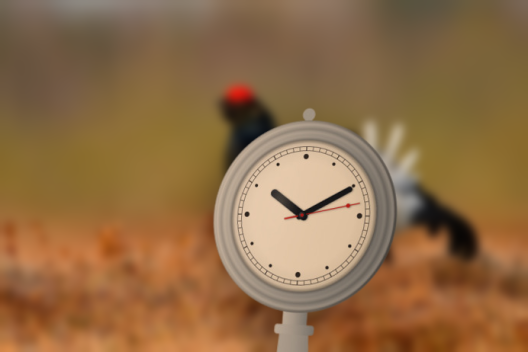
10:10:13
